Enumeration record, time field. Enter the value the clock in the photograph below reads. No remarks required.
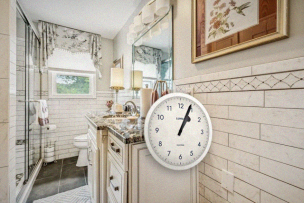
1:04
